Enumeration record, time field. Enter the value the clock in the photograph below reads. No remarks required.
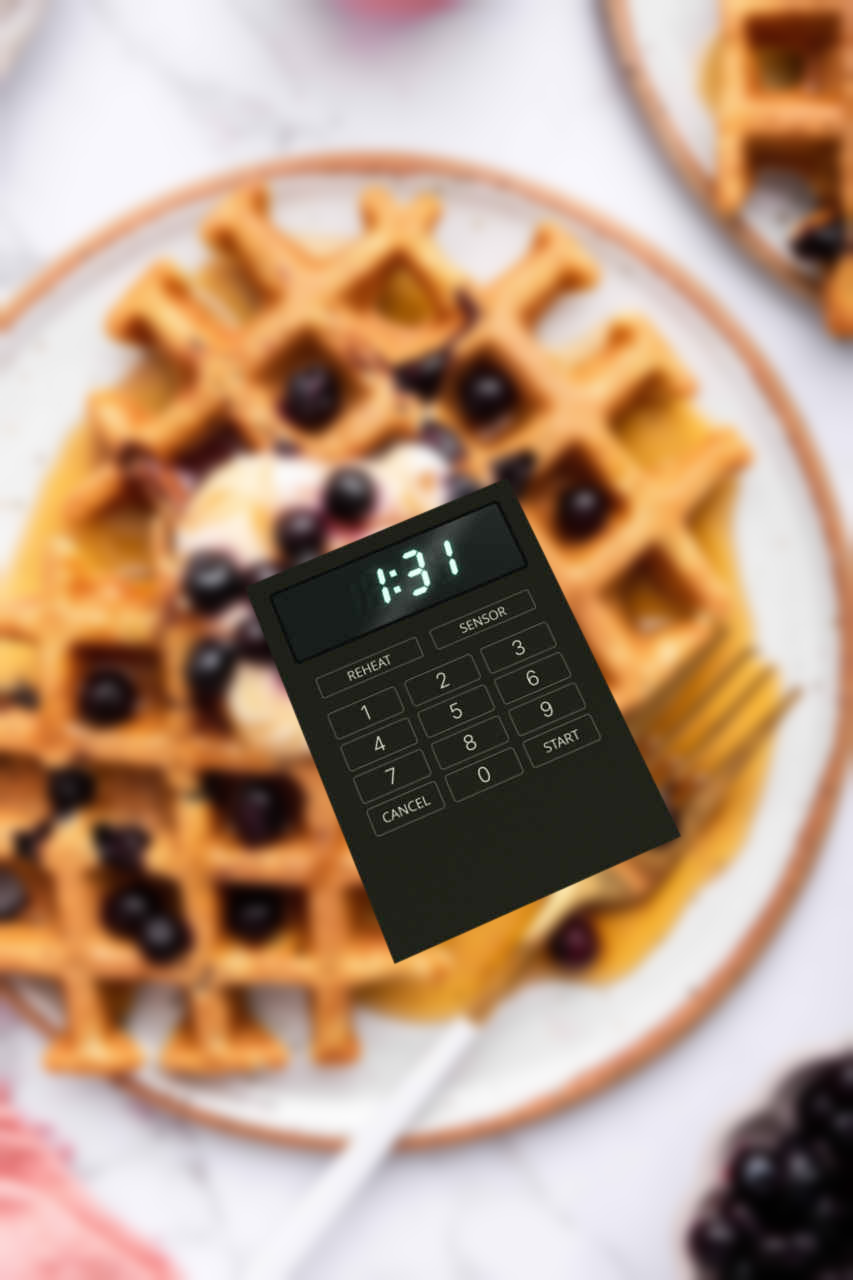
1:31
